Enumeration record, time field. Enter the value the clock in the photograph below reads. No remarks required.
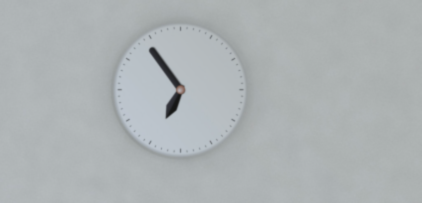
6:54
